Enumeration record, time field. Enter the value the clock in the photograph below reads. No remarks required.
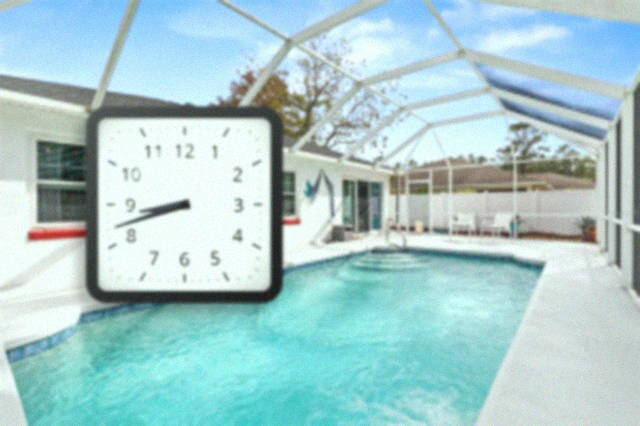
8:42
